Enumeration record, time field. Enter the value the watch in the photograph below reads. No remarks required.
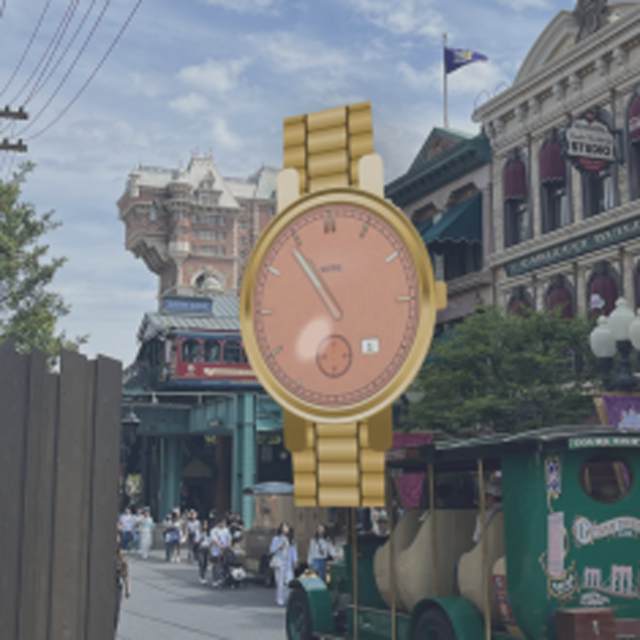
10:54
